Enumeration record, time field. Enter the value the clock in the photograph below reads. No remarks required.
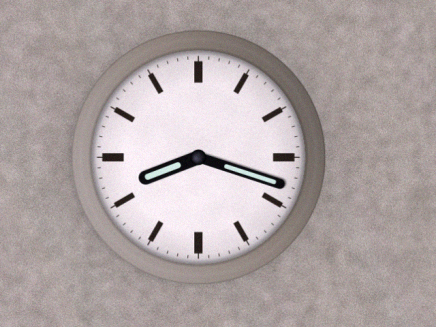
8:18
